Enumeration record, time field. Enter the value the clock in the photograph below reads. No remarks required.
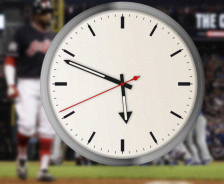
5:48:41
